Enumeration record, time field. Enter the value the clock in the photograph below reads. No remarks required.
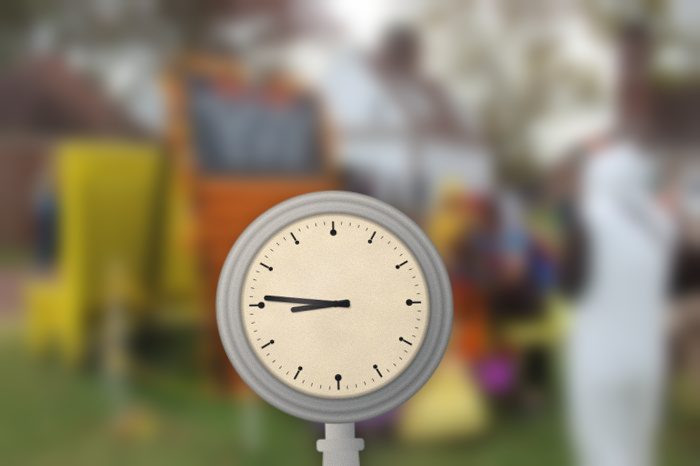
8:46
